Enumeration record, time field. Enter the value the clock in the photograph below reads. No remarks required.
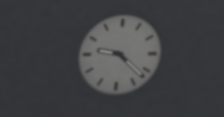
9:22
